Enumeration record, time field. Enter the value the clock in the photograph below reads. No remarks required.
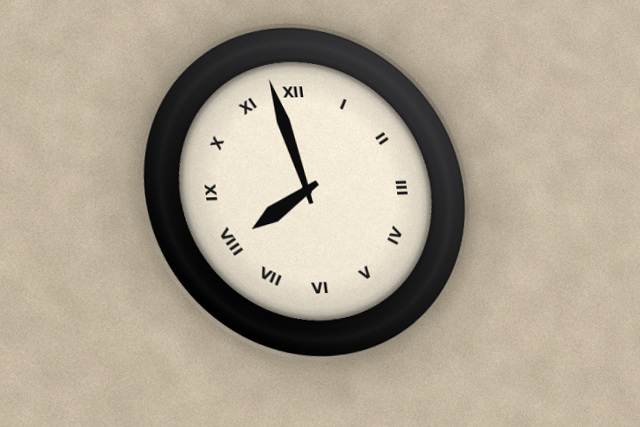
7:58
